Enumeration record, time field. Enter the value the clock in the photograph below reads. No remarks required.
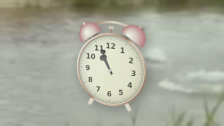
10:56
